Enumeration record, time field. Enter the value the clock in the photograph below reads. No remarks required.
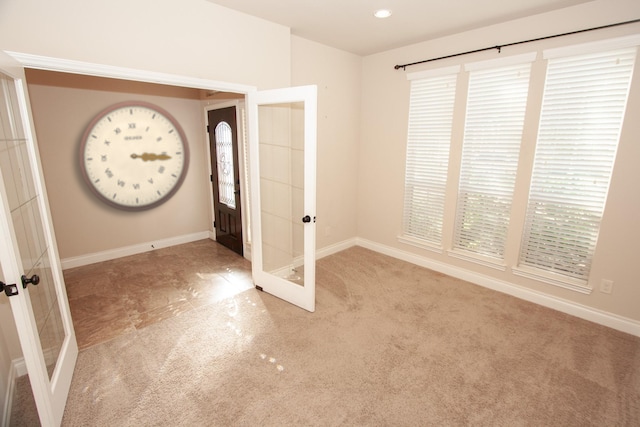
3:16
